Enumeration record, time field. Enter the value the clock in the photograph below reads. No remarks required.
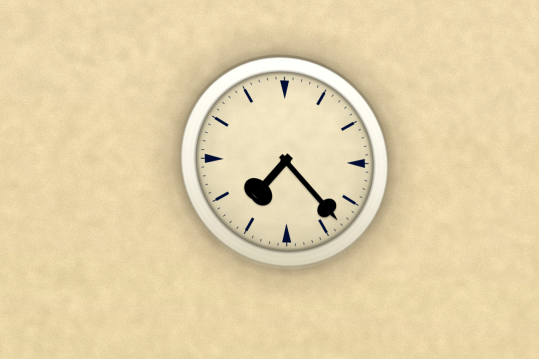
7:23
